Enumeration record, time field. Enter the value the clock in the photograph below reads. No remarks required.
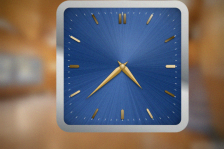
4:38
